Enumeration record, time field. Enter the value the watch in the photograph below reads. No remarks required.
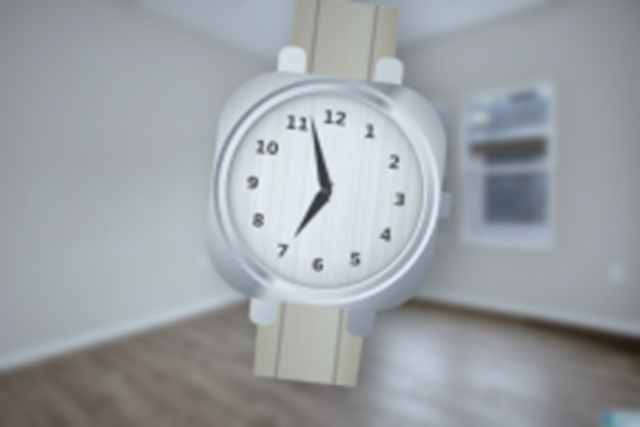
6:57
